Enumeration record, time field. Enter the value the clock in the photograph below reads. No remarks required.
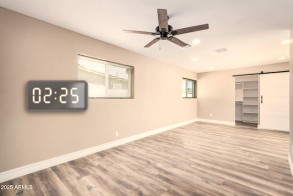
2:25
